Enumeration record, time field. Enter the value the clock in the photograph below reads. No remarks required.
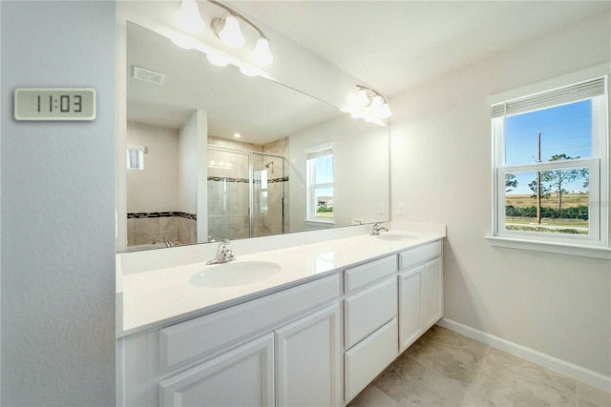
11:03
